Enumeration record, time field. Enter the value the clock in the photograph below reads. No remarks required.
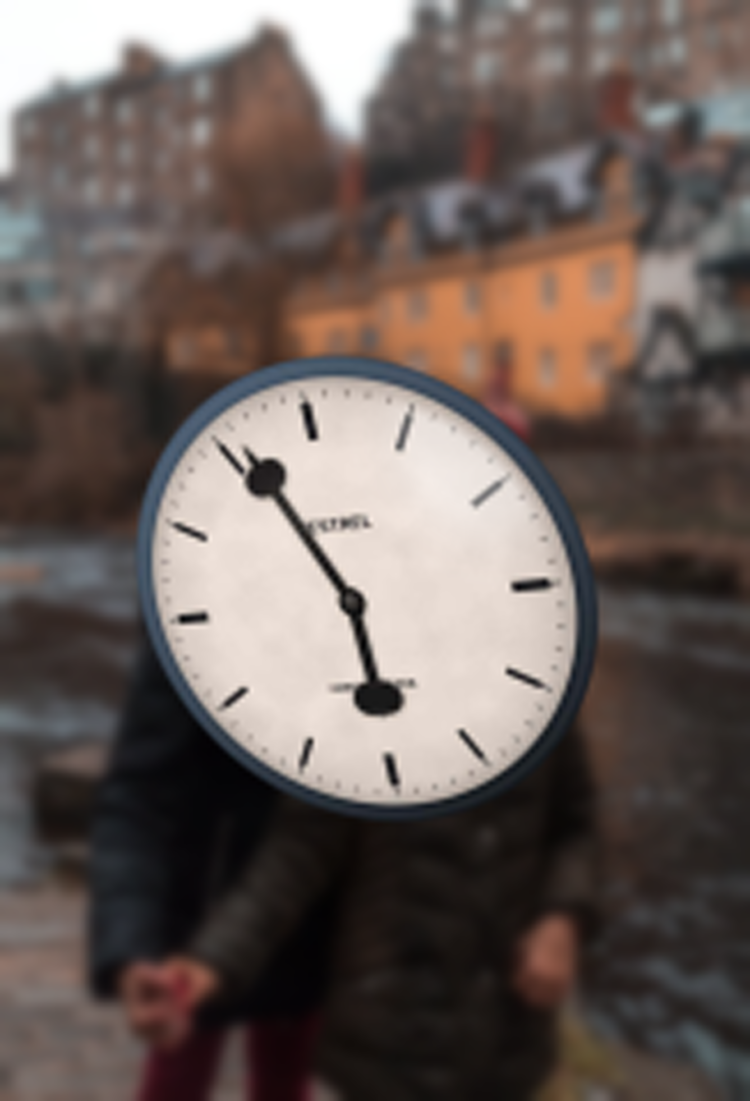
5:56
